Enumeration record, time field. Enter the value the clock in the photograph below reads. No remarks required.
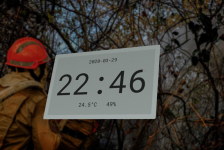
22:46
